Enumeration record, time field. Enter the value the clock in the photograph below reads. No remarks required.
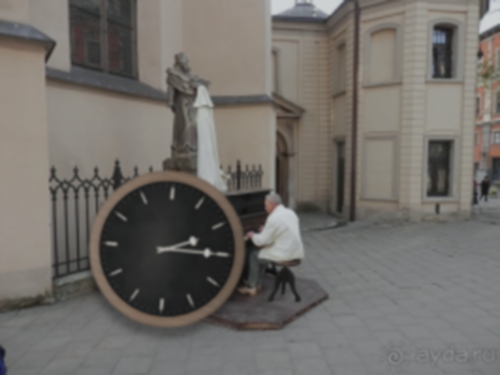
2:15
